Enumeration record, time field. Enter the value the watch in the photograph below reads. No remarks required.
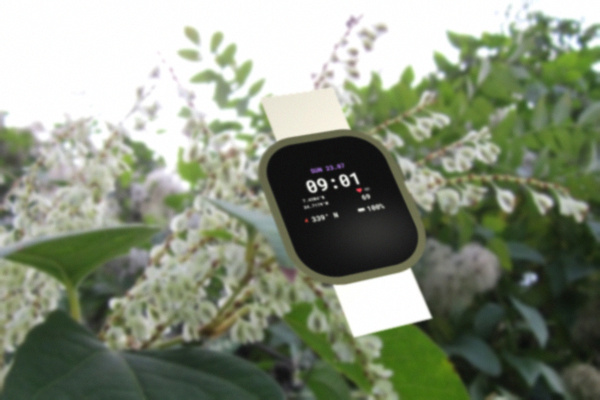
9:01
